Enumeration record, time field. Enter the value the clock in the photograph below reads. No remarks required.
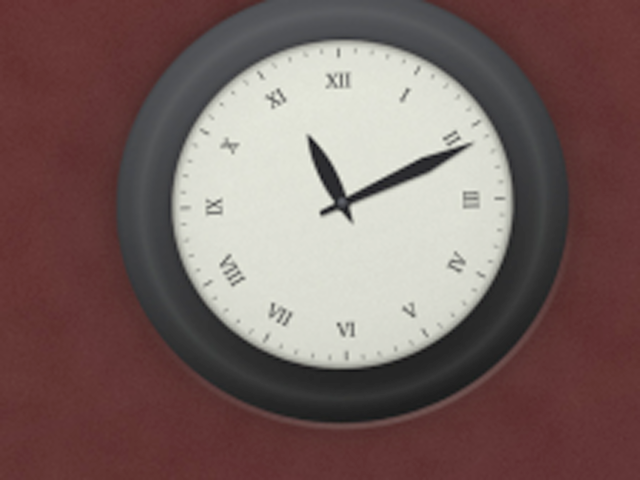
11:11
